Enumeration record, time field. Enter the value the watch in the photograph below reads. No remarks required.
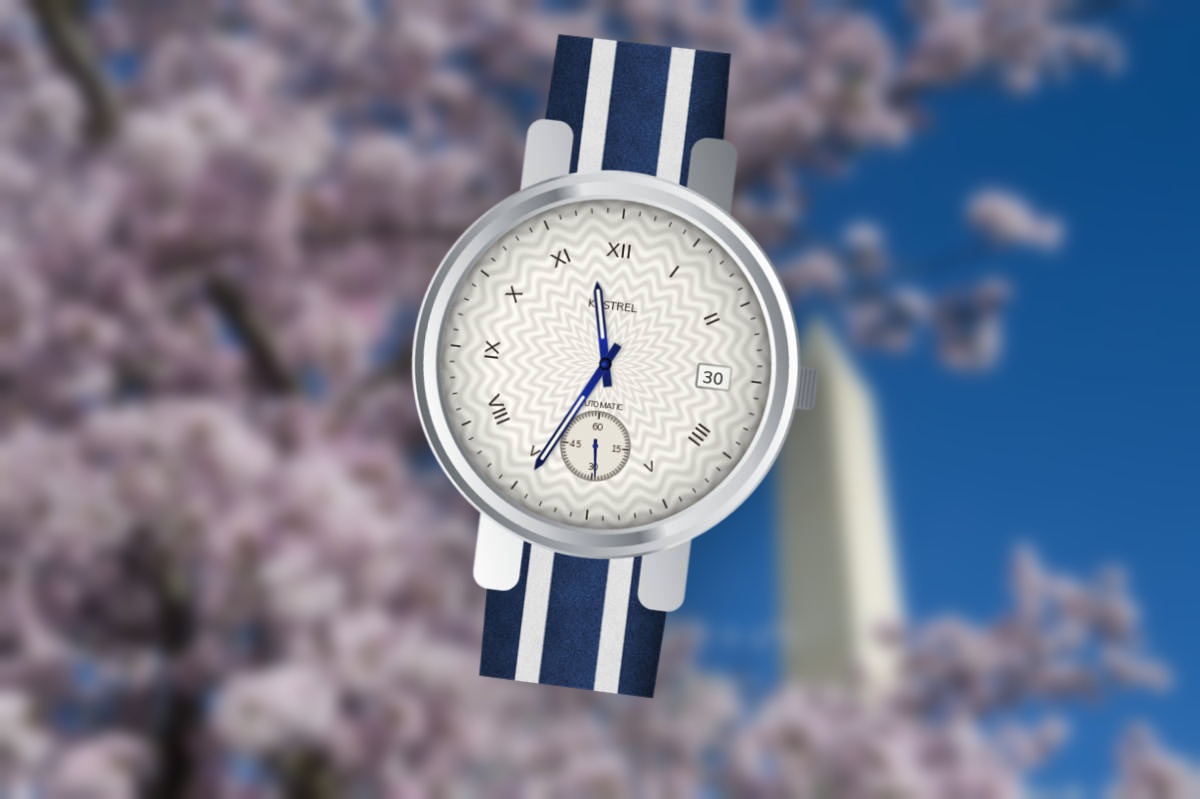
11:34:29
